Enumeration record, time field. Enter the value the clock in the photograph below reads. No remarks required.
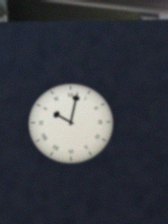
10:02
